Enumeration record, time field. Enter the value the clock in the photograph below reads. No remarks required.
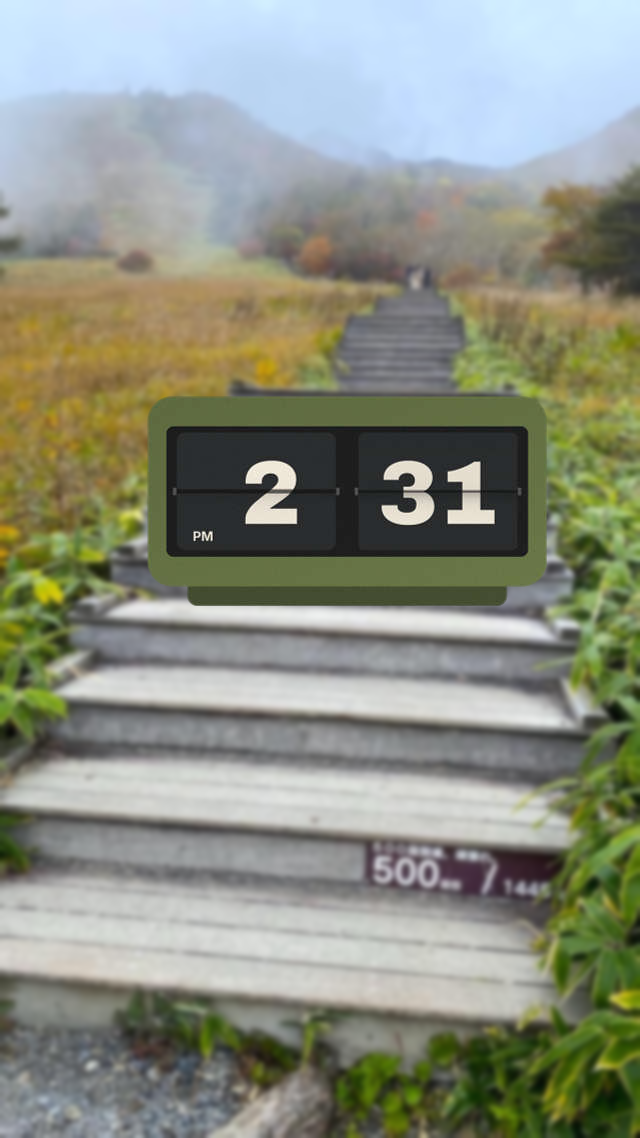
2:31
